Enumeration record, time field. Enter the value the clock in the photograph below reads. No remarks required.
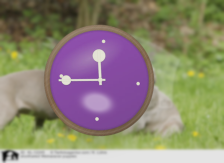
11:44
